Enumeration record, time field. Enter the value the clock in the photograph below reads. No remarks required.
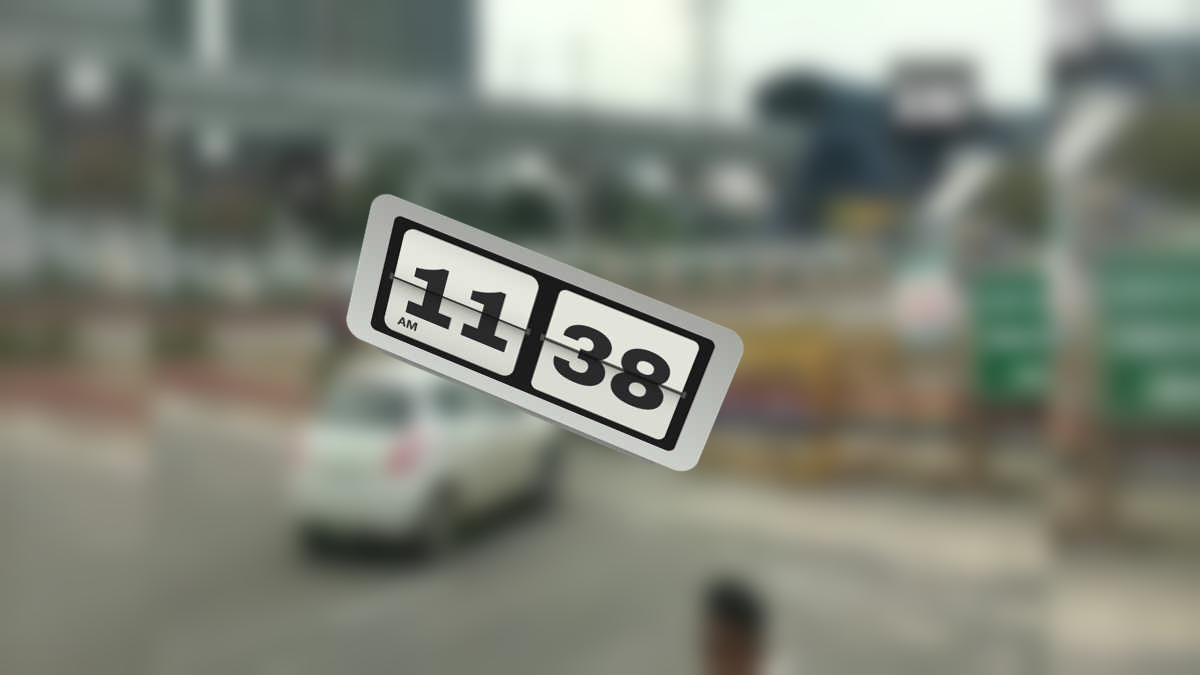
11:38
